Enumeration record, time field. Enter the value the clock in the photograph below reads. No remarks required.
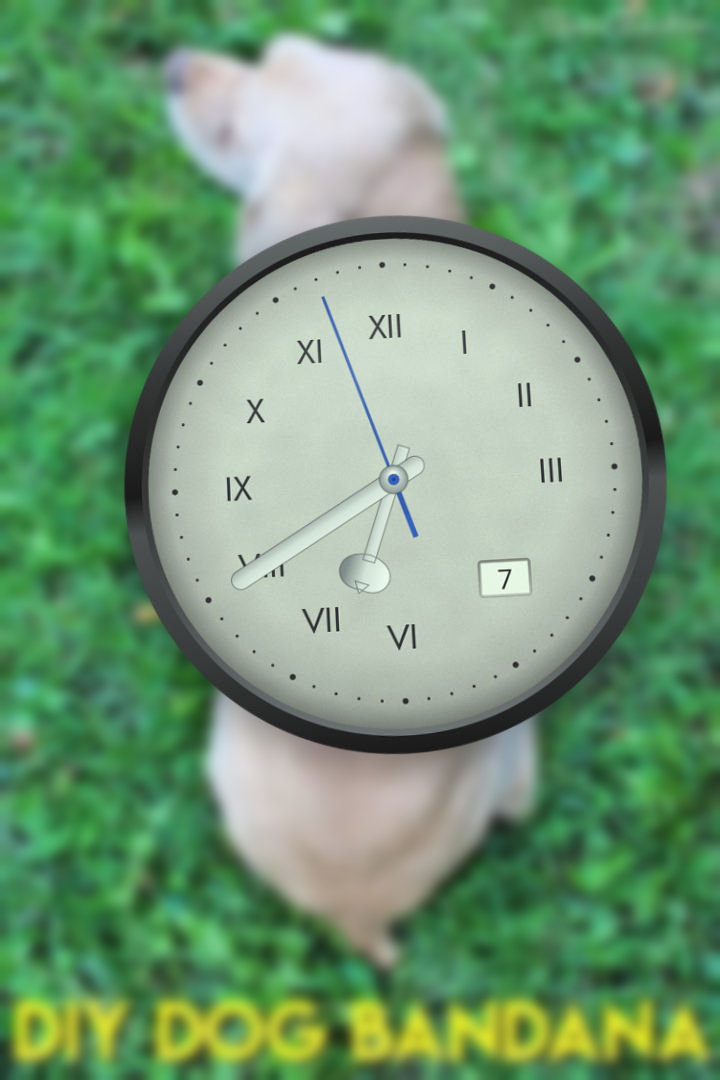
6:39:57
